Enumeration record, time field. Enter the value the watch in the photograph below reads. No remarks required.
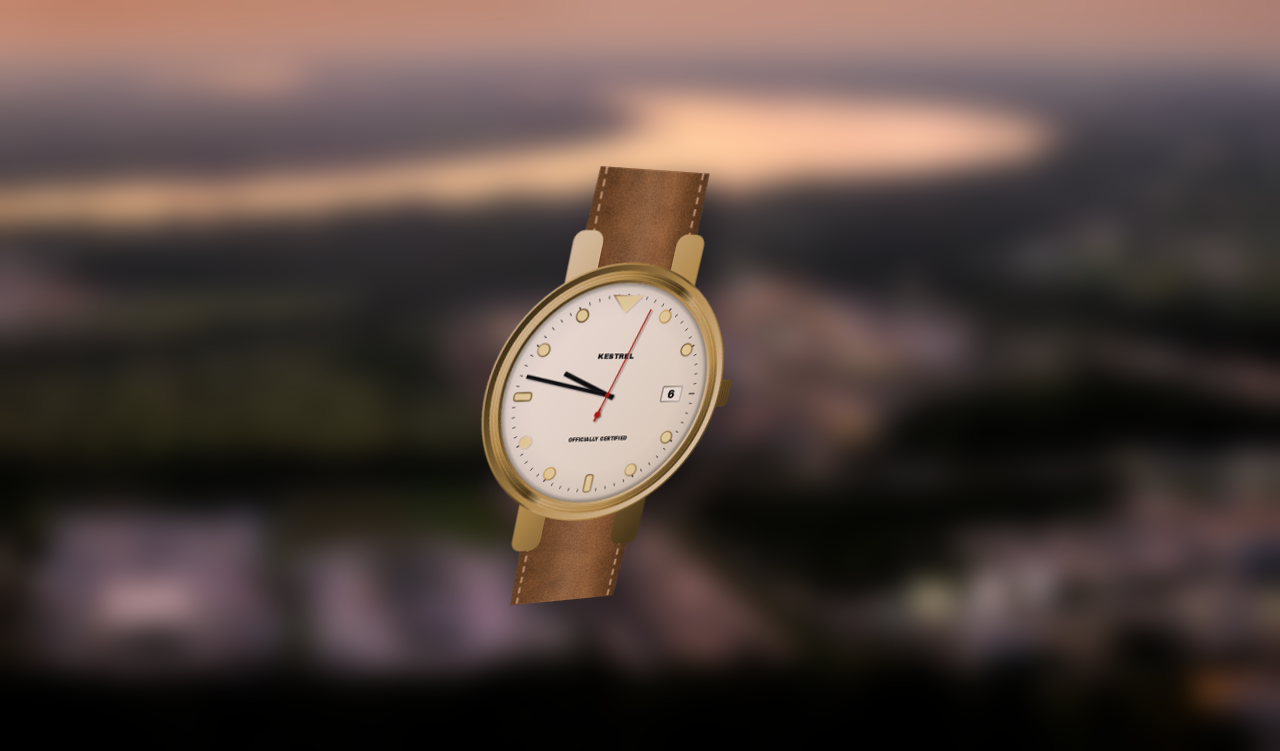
9:47:03
